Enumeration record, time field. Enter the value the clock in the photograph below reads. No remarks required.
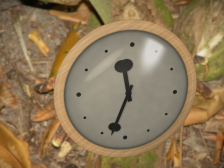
11:33
